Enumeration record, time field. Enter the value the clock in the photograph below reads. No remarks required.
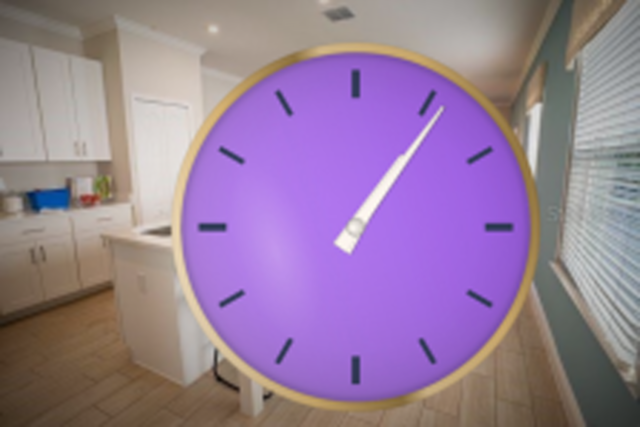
1:06
